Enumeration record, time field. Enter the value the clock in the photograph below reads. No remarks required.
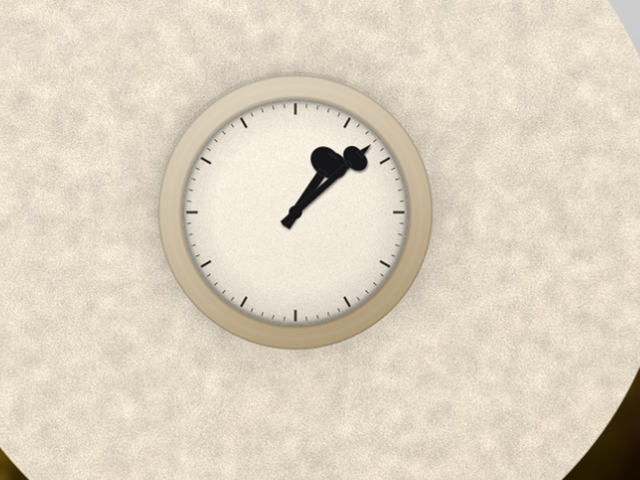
1:08
